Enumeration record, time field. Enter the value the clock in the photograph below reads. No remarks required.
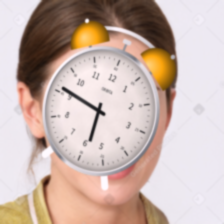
5:46
